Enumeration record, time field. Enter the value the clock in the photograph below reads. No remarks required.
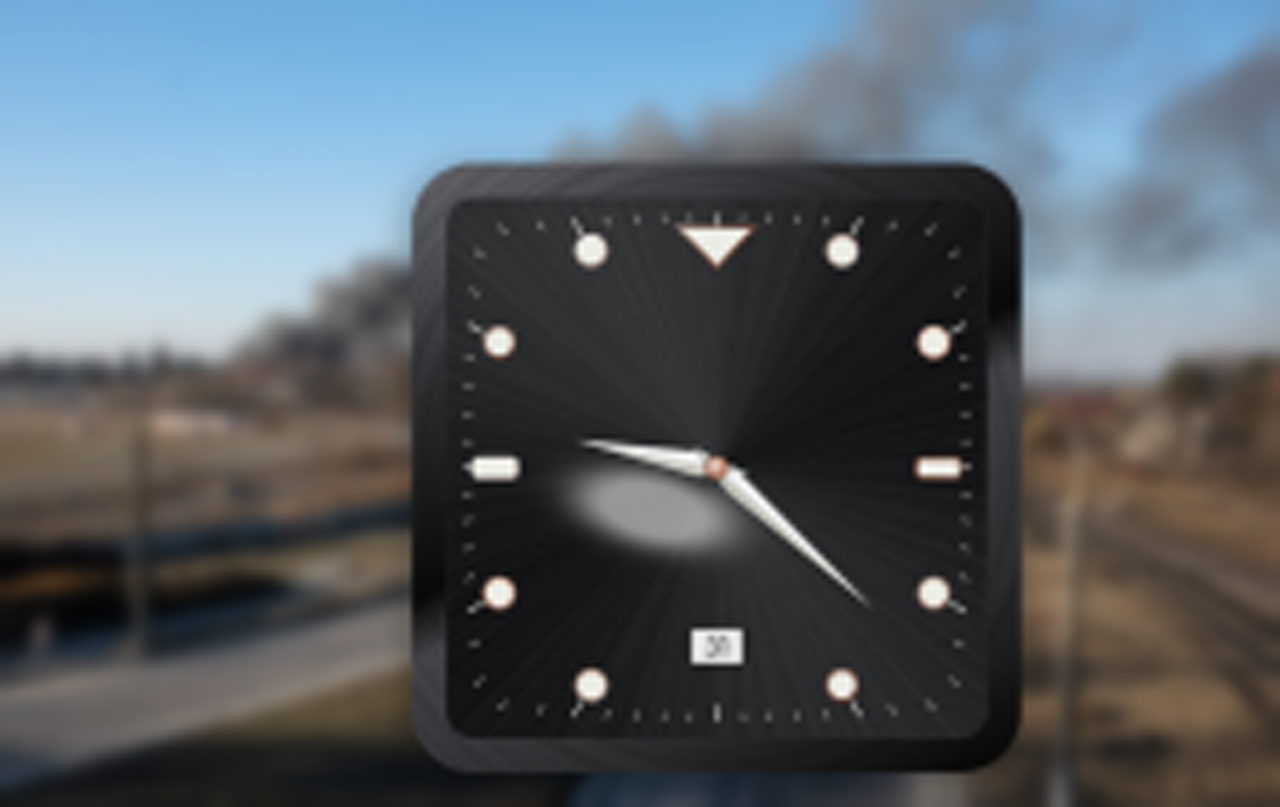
9:22
